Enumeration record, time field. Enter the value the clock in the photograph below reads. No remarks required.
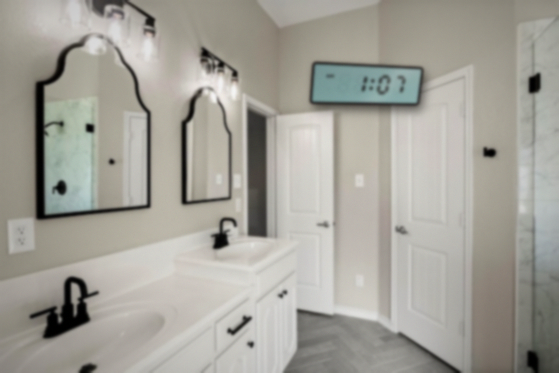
1:07
